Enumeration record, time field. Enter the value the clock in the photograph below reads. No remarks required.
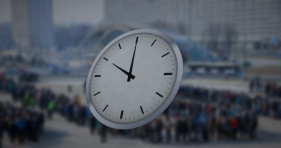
10:00
